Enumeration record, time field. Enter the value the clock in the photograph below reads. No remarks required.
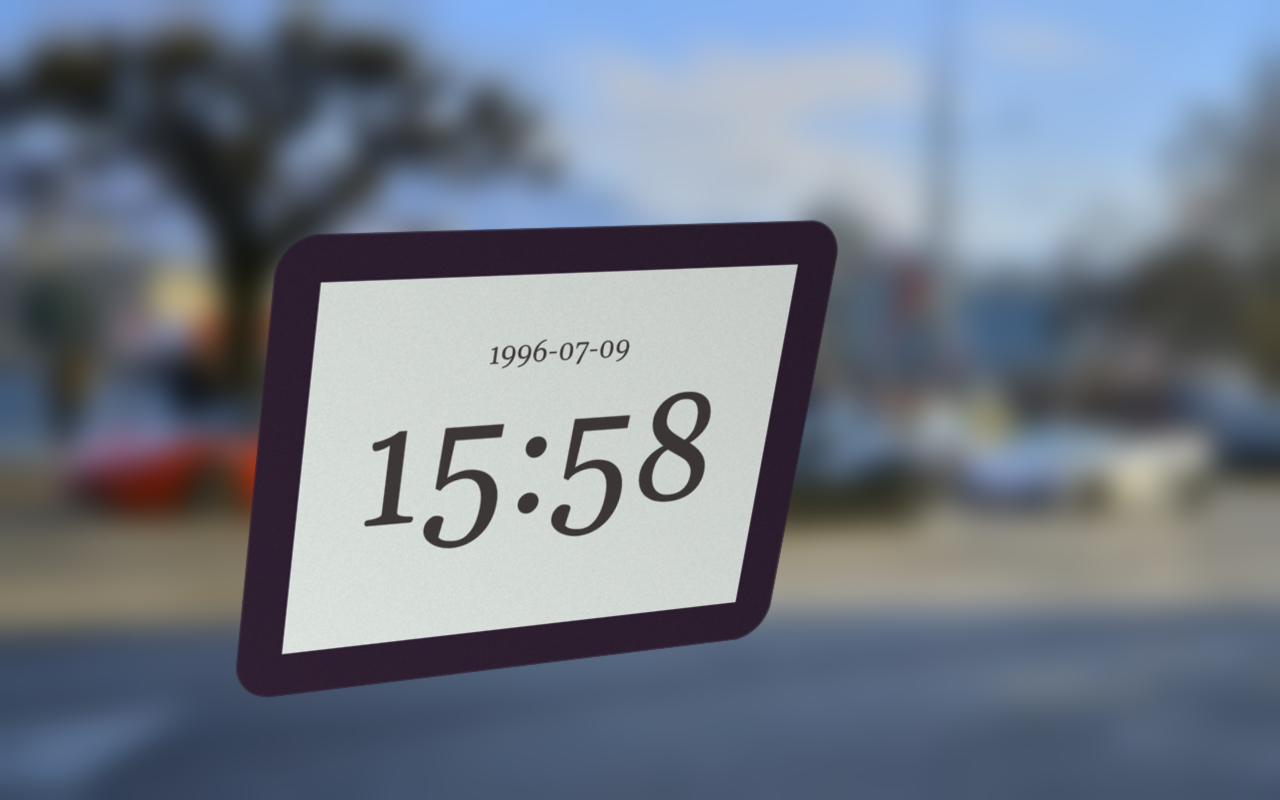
15:58
